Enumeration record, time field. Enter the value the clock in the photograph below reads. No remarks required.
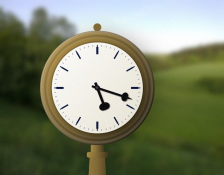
5:18
